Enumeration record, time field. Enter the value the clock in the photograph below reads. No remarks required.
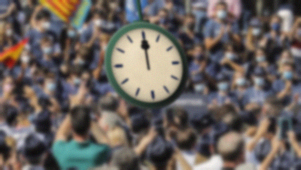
12:00
